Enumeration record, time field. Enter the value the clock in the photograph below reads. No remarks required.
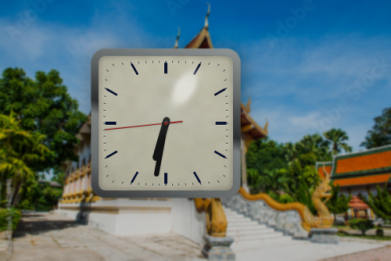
6:31:44
